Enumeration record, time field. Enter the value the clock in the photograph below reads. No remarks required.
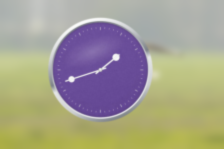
1:42
